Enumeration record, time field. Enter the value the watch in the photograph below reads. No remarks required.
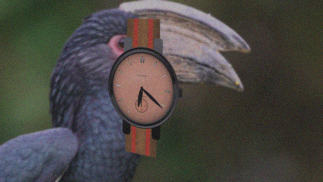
6:21
